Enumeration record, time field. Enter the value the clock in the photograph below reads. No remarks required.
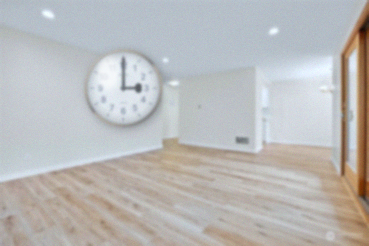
3:00
